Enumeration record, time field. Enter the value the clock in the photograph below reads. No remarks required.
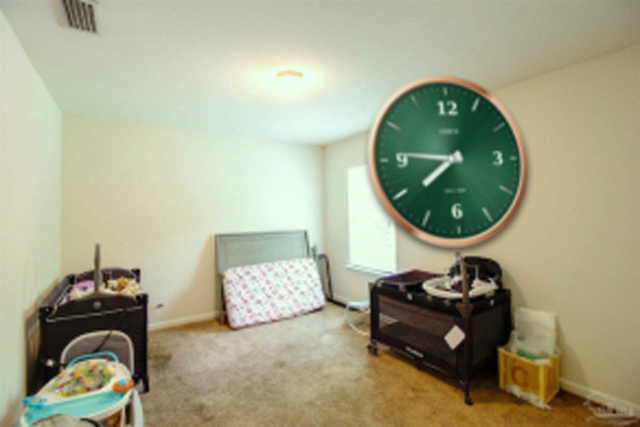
7:46
